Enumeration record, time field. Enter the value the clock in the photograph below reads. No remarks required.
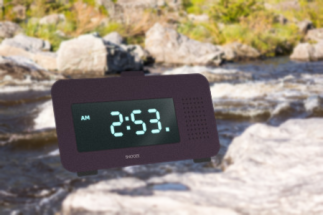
2:53
